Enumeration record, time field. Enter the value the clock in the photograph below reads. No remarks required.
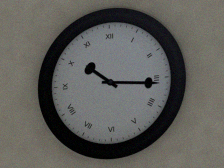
10:16
